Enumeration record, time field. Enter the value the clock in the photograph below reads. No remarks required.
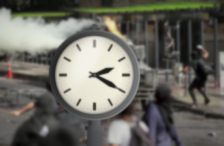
2:20
